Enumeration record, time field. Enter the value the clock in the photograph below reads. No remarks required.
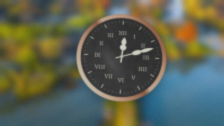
12:12
